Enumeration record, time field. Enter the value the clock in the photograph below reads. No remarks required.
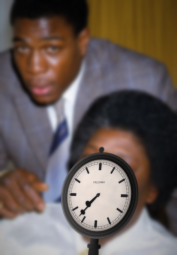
7:37
